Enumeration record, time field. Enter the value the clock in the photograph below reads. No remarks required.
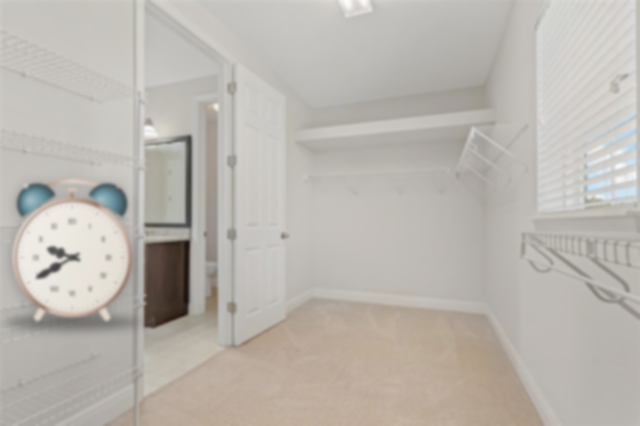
9:40
